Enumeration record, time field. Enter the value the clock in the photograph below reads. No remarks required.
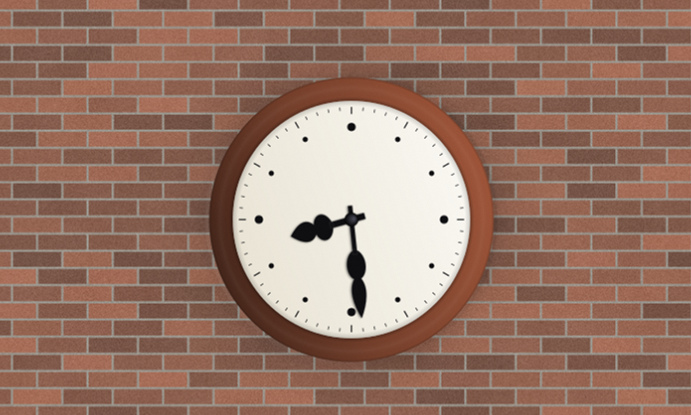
8:29
